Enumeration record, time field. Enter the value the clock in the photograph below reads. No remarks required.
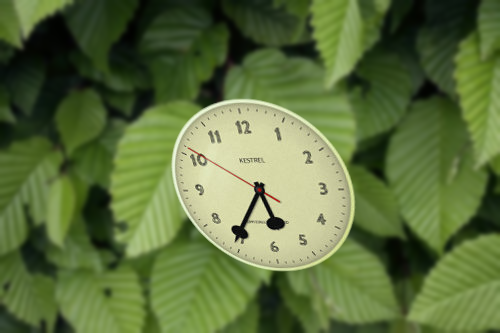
5:35:51
